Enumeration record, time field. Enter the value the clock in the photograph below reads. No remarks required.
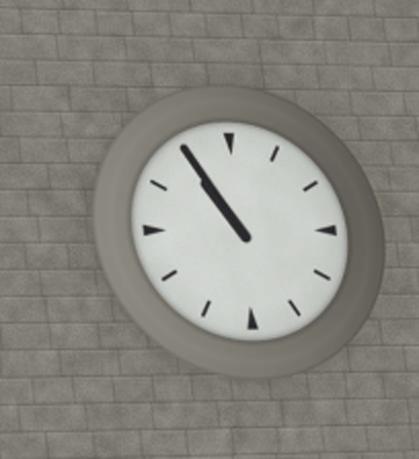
10:55
